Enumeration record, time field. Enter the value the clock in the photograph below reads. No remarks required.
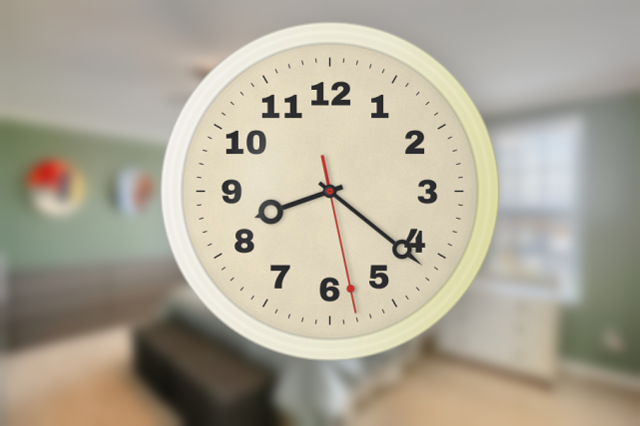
8:21:28
